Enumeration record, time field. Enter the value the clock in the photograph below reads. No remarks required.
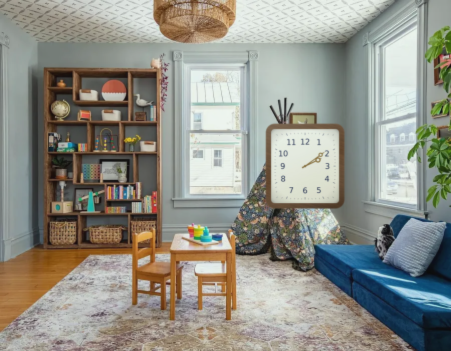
2:09
